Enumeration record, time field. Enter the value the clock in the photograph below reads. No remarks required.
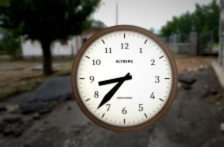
8:37
